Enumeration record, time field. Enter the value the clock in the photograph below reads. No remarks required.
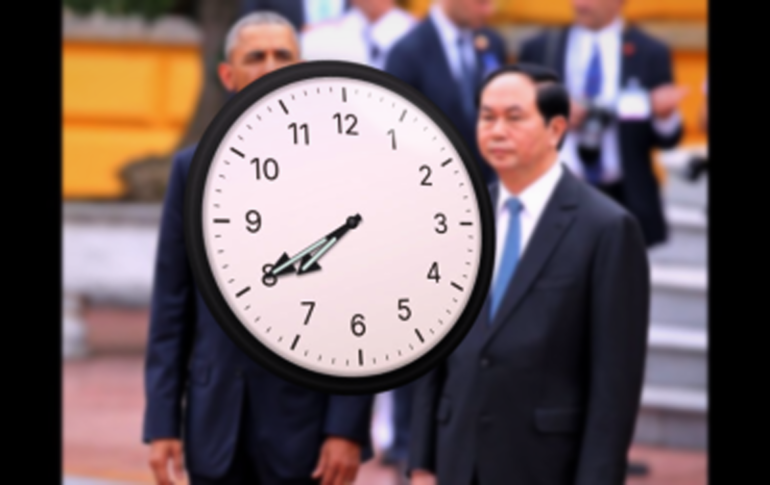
7:40
